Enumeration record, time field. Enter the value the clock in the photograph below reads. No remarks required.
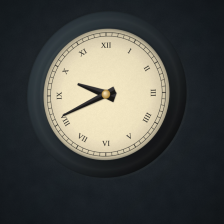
9:41
